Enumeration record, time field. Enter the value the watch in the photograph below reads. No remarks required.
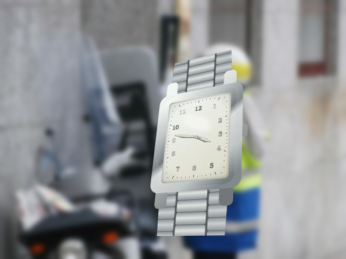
3:47
